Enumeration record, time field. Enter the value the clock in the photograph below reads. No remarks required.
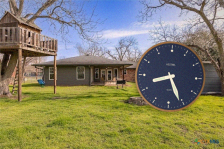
8:26
